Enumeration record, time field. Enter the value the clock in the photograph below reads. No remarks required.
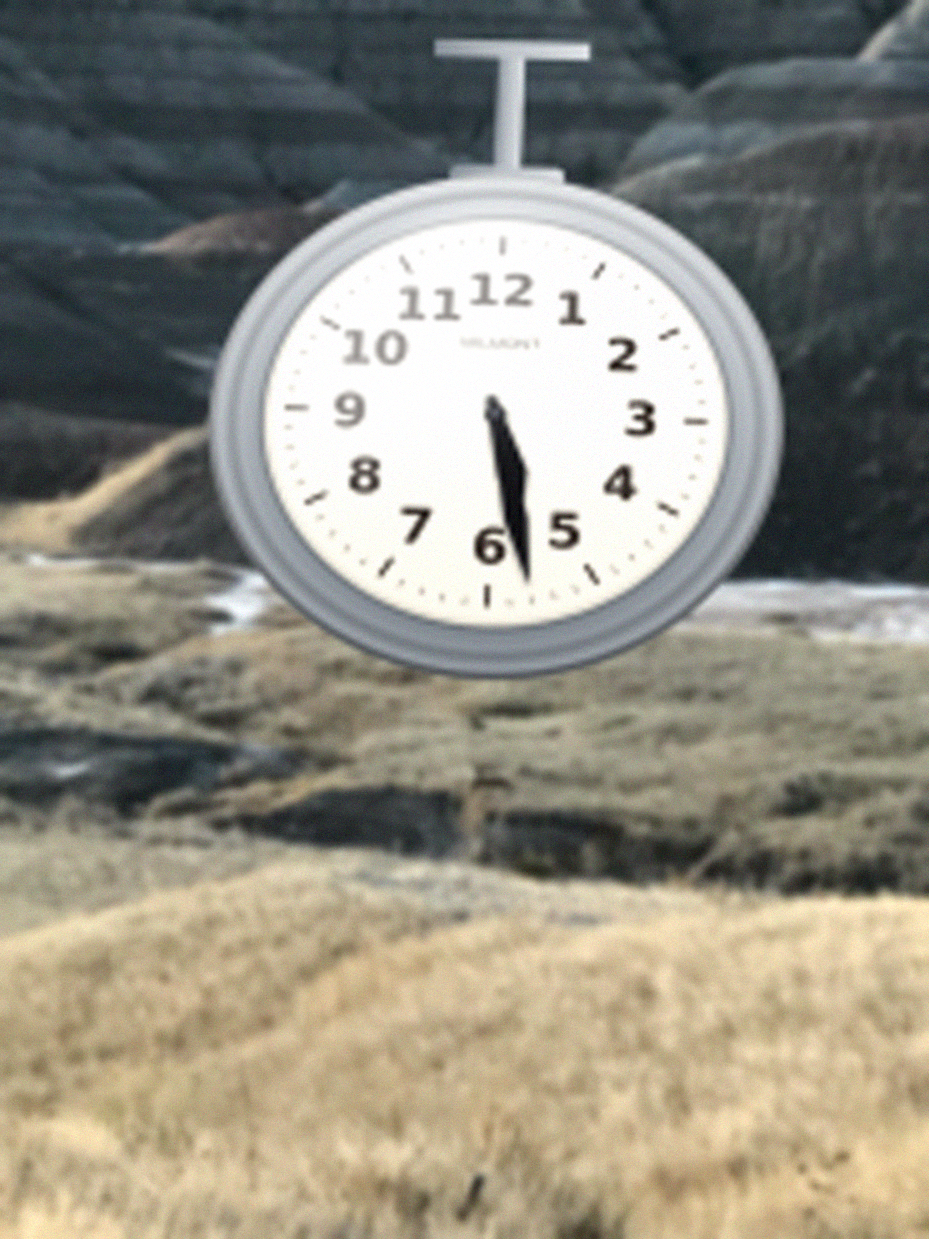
5:28
